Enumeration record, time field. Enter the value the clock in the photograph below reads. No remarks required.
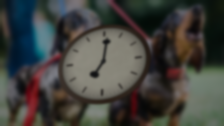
7:01
